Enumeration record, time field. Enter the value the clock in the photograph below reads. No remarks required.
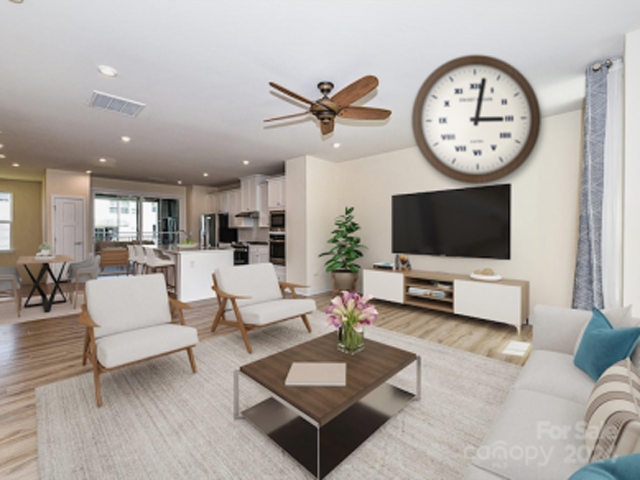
3:02
